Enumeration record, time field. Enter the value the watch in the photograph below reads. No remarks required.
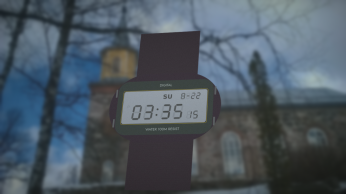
3:35:15
